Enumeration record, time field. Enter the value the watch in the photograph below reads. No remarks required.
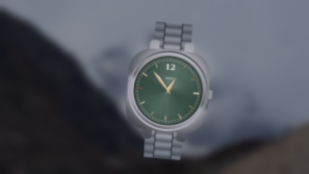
12:53
